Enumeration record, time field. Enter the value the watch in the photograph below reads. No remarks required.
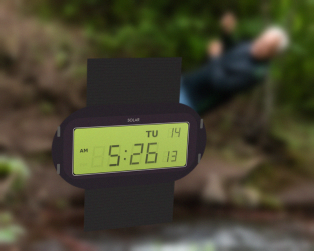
5:26:13
